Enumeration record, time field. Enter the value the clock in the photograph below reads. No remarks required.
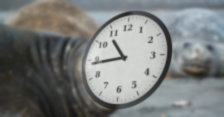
10:44
